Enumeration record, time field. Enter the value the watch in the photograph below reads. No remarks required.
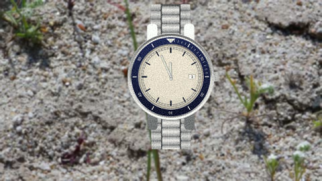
11:56
